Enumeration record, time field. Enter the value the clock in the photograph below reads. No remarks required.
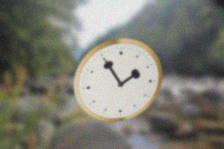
1:55
